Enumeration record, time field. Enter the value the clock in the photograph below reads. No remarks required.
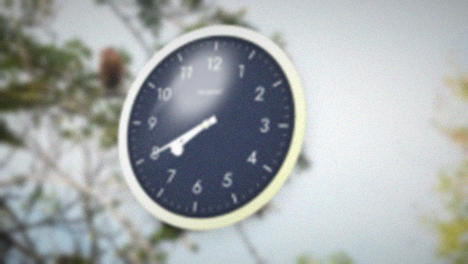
7:40
